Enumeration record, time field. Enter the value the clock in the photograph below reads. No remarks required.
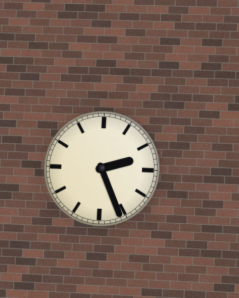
2:26
